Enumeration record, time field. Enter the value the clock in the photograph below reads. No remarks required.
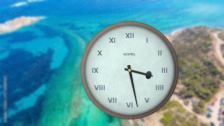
3:28
